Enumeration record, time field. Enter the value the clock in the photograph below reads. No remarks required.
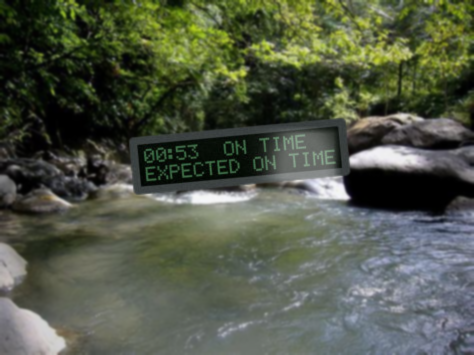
0:53
